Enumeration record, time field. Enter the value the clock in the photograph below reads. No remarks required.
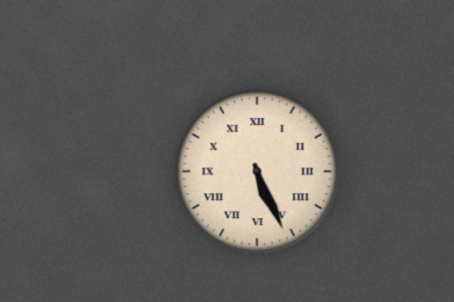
5:26
